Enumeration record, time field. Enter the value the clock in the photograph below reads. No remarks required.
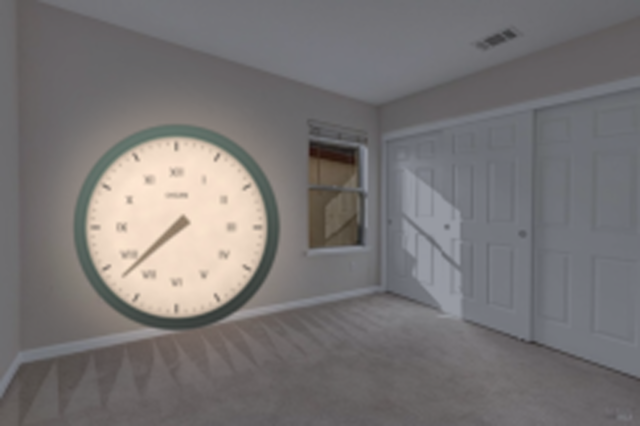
7:38
